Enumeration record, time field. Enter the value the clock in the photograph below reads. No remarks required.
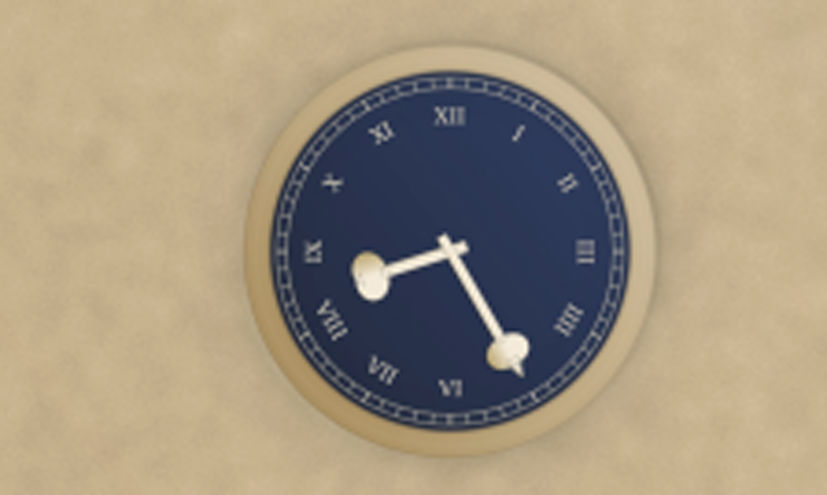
8:25
